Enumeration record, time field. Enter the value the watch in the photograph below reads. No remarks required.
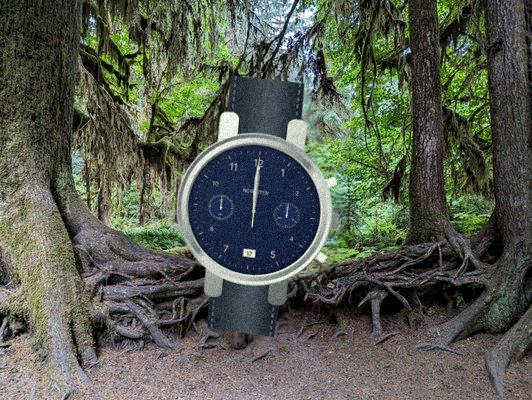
12:00
